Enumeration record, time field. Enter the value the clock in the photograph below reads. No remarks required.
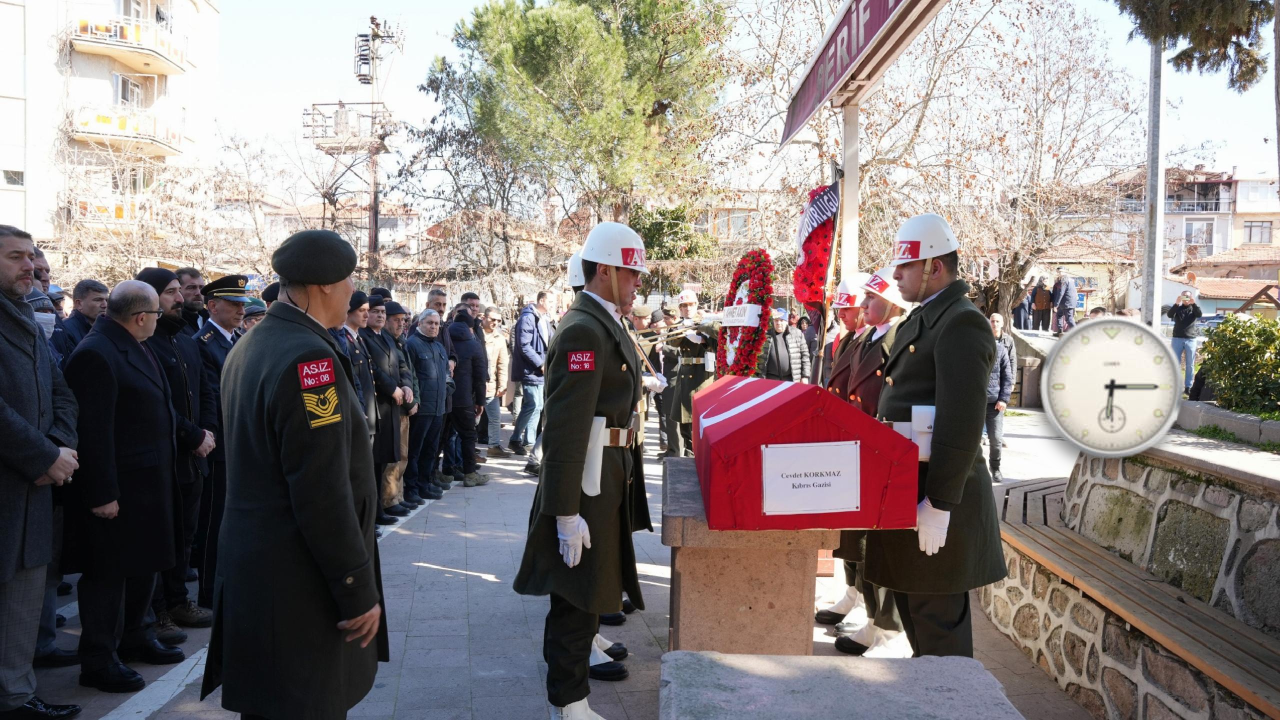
6:15
